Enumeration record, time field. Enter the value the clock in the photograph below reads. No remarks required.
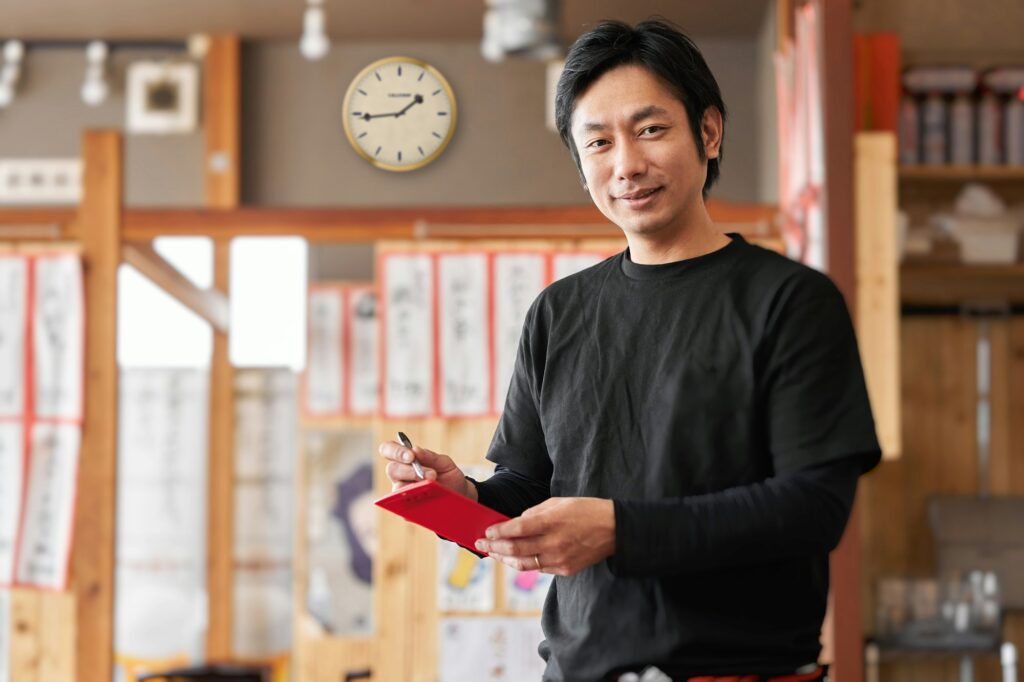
1:44
